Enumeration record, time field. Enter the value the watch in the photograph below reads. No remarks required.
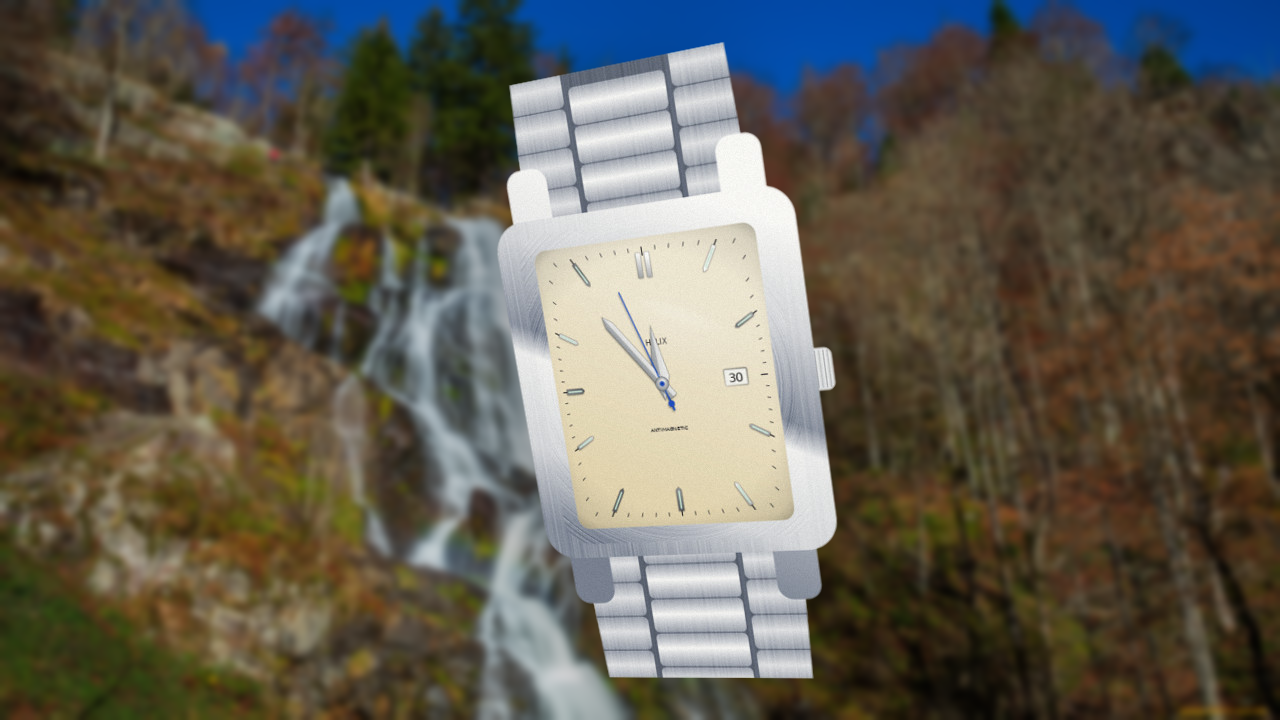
11:53:57
